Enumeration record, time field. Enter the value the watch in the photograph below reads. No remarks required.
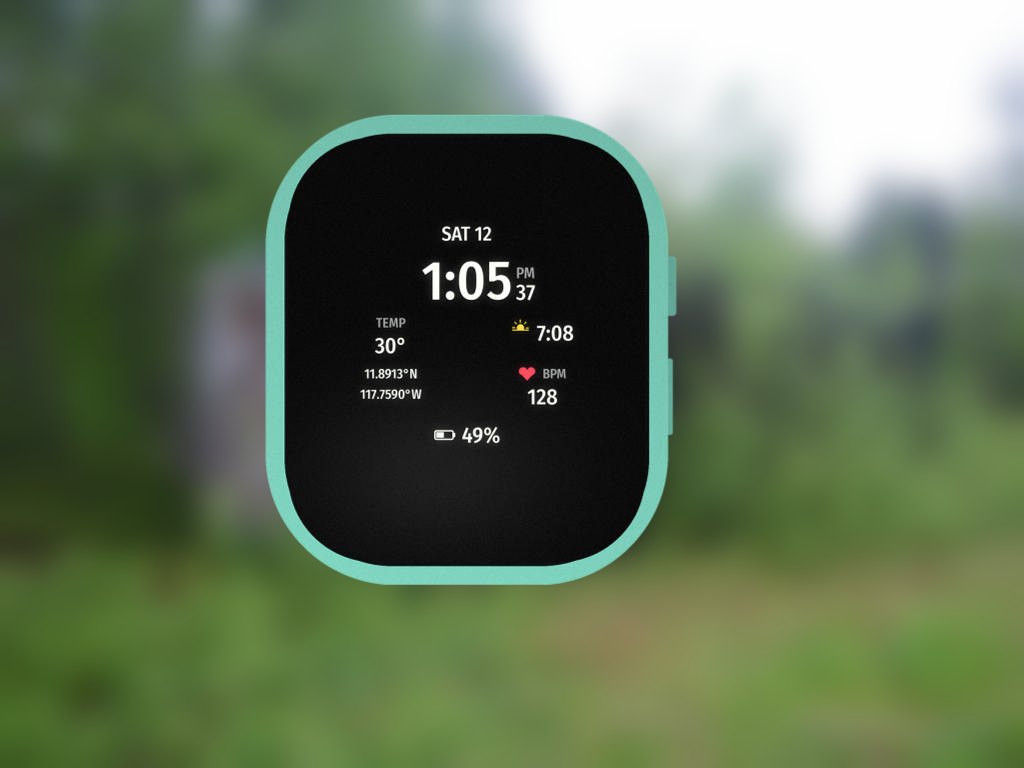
1:05:37
